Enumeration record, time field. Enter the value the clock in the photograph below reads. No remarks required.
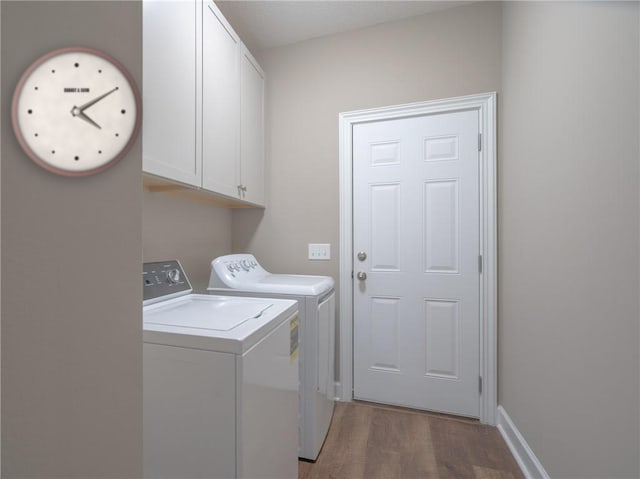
4:10
